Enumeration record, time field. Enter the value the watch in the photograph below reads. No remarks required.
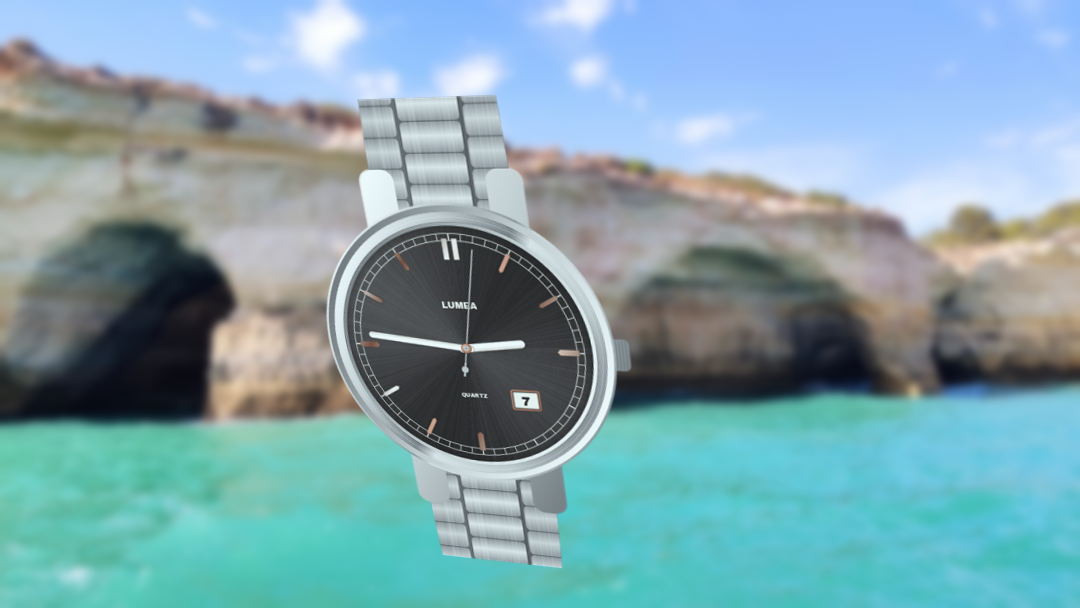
2:46:02
